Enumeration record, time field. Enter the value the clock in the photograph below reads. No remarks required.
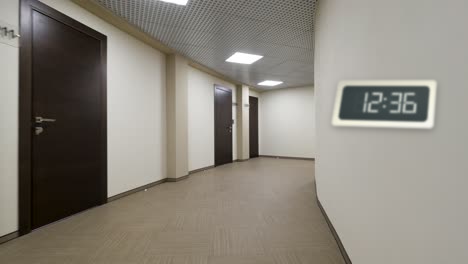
12:36
